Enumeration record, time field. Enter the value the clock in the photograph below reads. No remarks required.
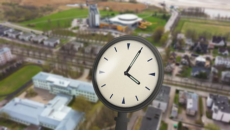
4:05
